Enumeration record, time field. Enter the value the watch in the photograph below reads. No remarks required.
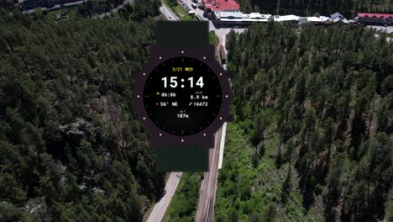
15:14
